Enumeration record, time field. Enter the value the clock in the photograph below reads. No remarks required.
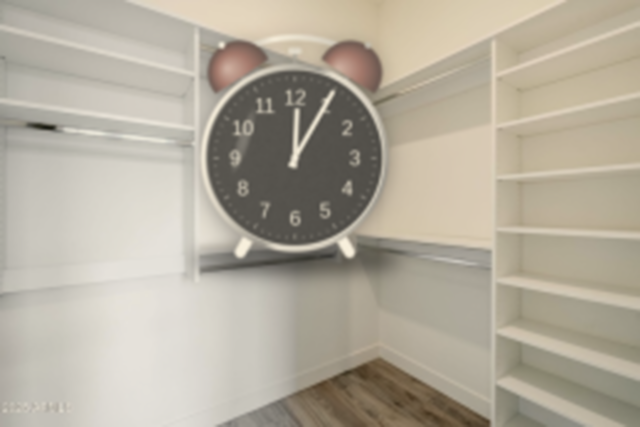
12:05
